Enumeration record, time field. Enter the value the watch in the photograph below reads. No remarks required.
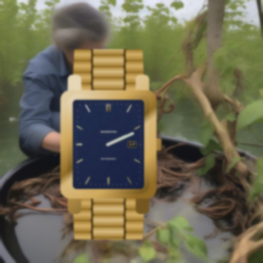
2:11
